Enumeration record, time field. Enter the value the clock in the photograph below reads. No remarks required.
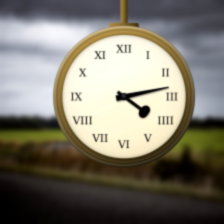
4:13
